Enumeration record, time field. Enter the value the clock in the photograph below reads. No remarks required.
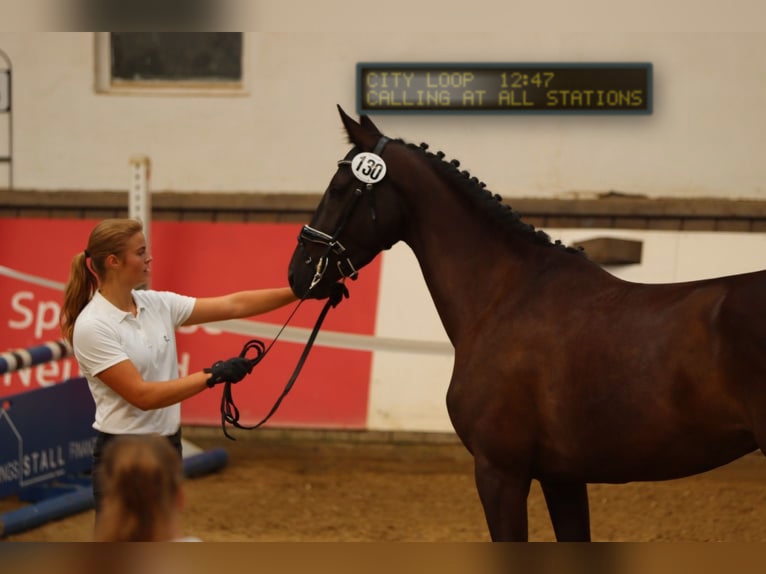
12:47
